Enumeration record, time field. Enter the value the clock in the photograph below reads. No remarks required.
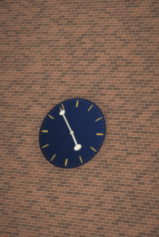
4:54
